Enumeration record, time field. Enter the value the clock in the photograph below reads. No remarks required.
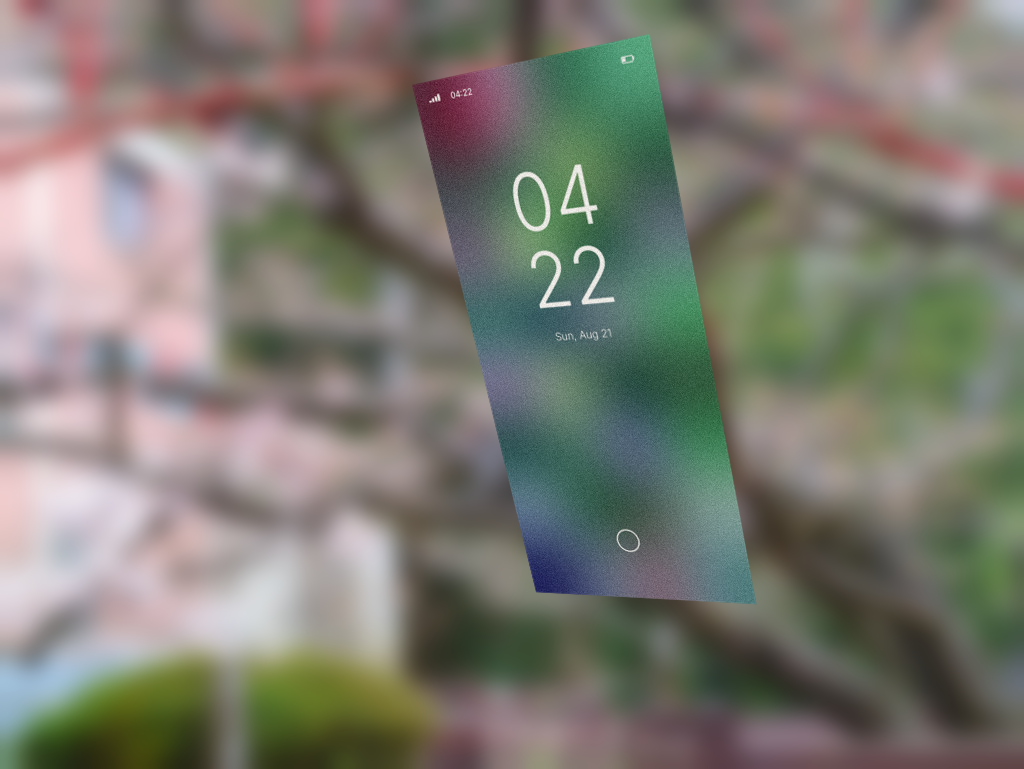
4:22
